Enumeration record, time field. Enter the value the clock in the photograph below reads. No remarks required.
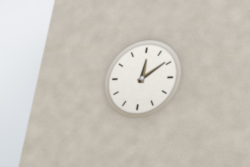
12:09
